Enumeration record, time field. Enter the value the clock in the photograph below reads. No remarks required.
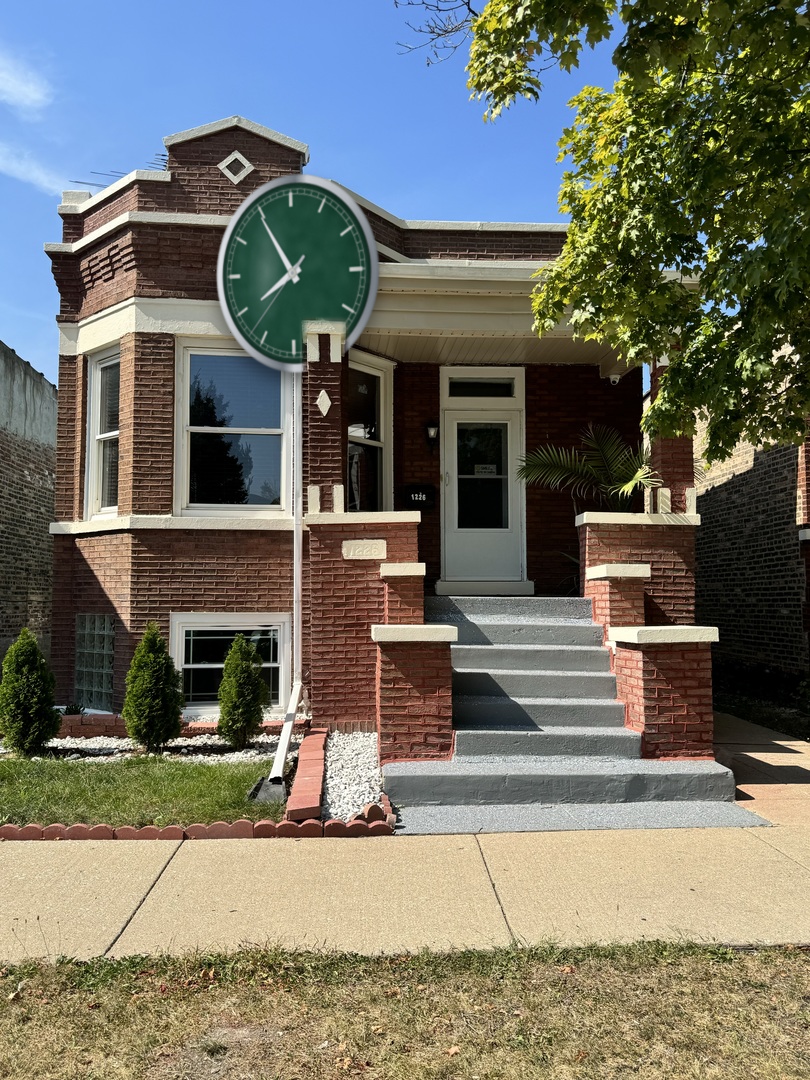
7:54:37
